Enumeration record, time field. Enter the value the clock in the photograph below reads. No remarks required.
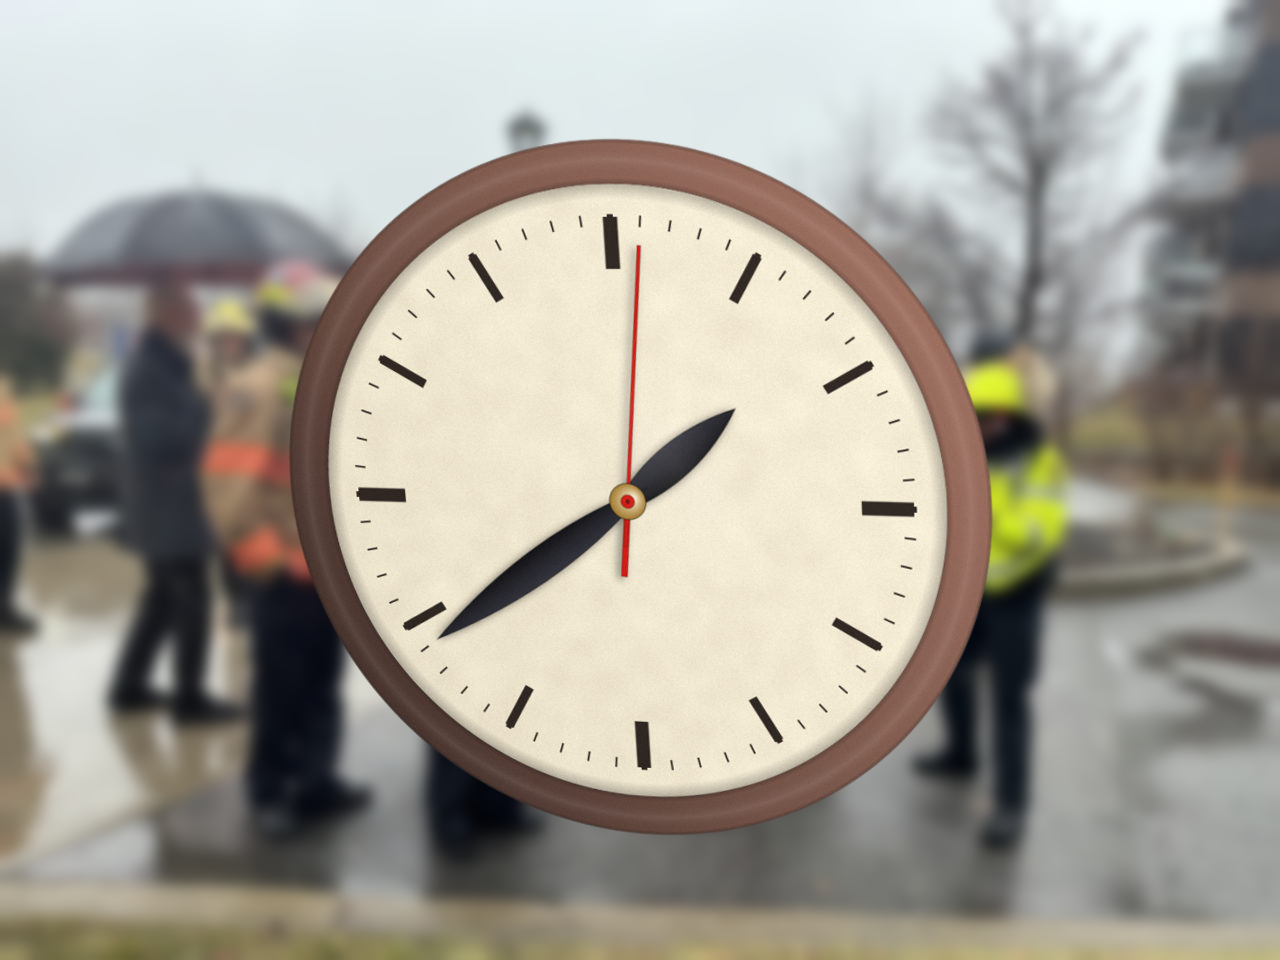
1:39:01
